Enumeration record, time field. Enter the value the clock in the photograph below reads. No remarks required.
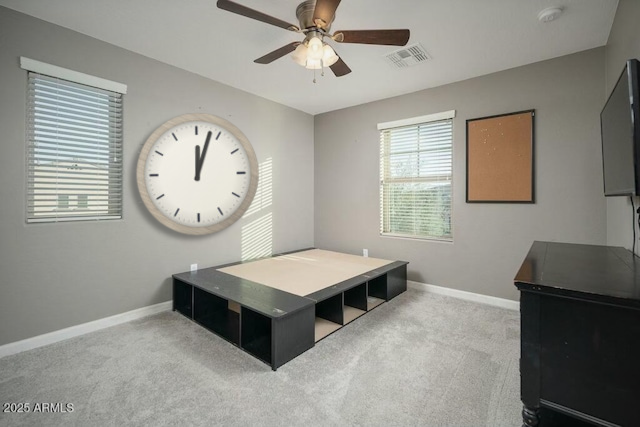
12:03
